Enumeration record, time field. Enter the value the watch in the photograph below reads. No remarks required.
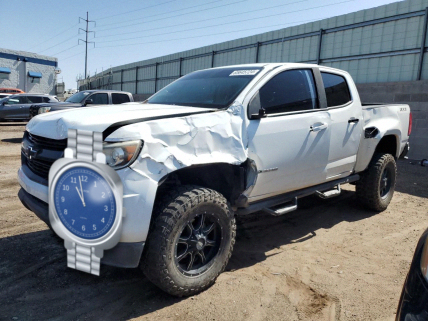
10:58
